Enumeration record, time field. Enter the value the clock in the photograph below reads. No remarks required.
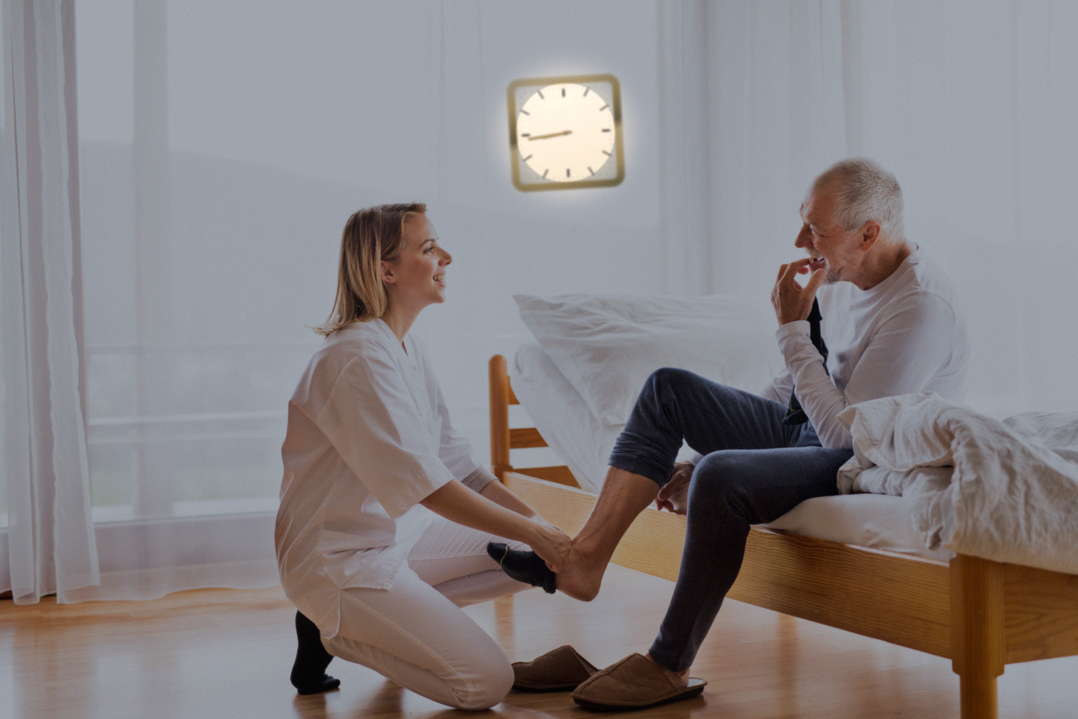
8:44
